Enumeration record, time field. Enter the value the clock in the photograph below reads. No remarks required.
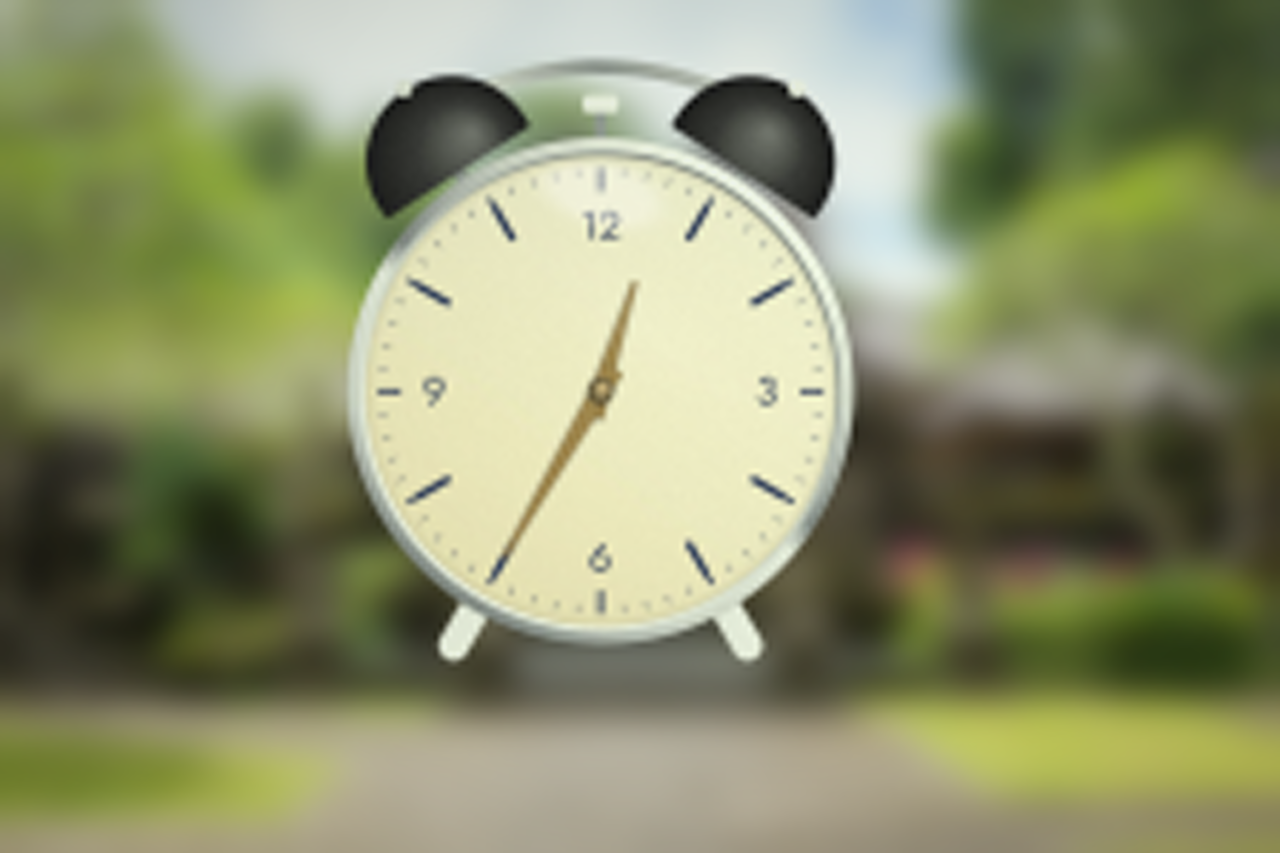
12:35
